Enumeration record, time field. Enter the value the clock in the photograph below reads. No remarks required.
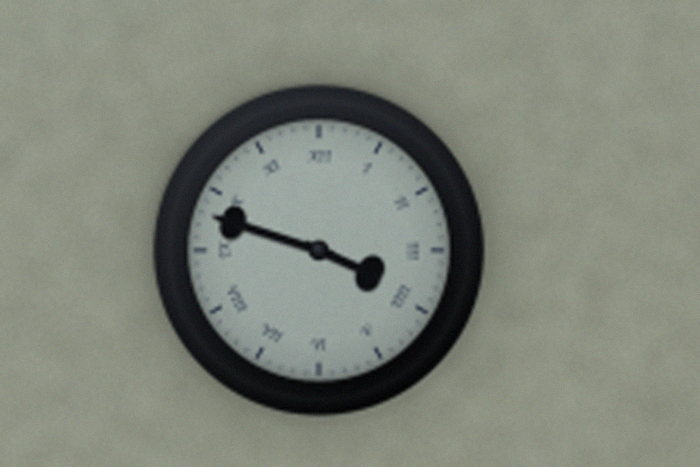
3:48
